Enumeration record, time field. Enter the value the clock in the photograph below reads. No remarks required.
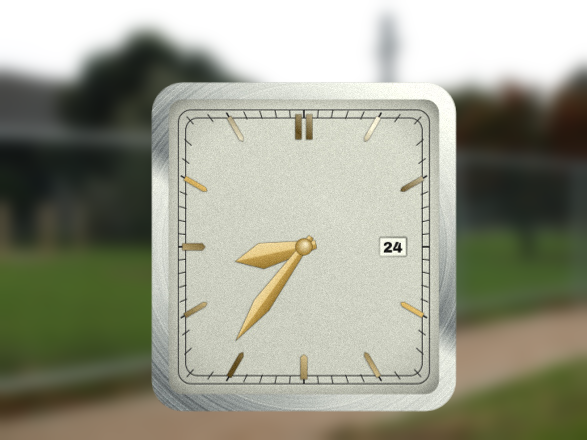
8:36
